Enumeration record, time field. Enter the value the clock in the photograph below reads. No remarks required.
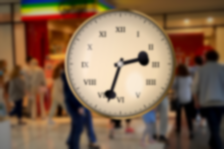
2:33
